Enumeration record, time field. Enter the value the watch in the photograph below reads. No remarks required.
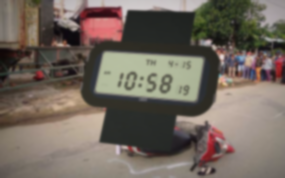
10:58
